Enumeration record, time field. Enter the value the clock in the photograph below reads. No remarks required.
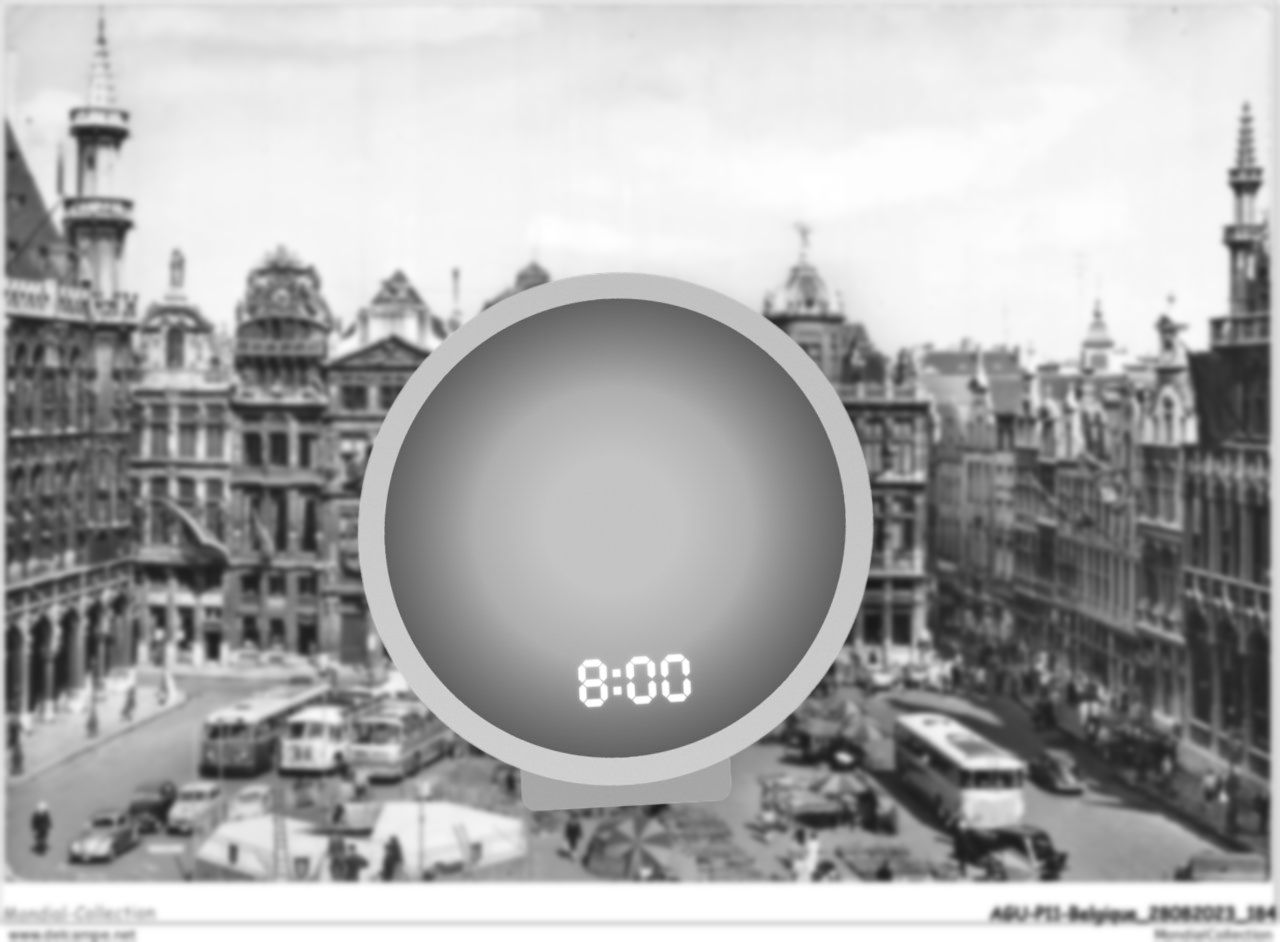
8:00
